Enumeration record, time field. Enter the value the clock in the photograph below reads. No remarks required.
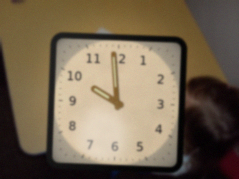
9:59
